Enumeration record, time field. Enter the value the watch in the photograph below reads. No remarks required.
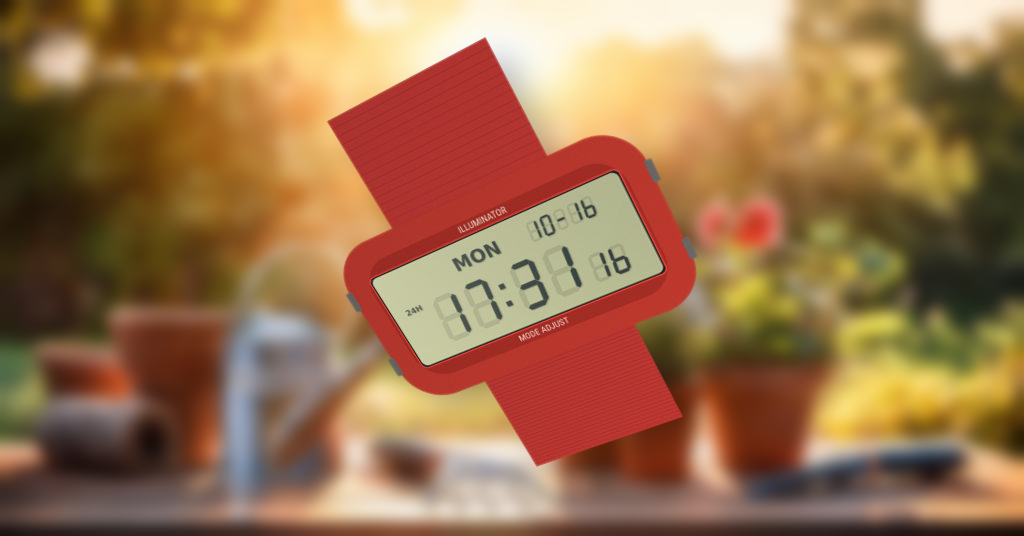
17:31:16
